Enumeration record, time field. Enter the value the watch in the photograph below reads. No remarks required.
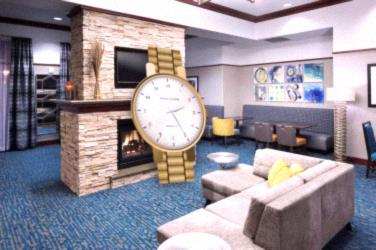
2:25
